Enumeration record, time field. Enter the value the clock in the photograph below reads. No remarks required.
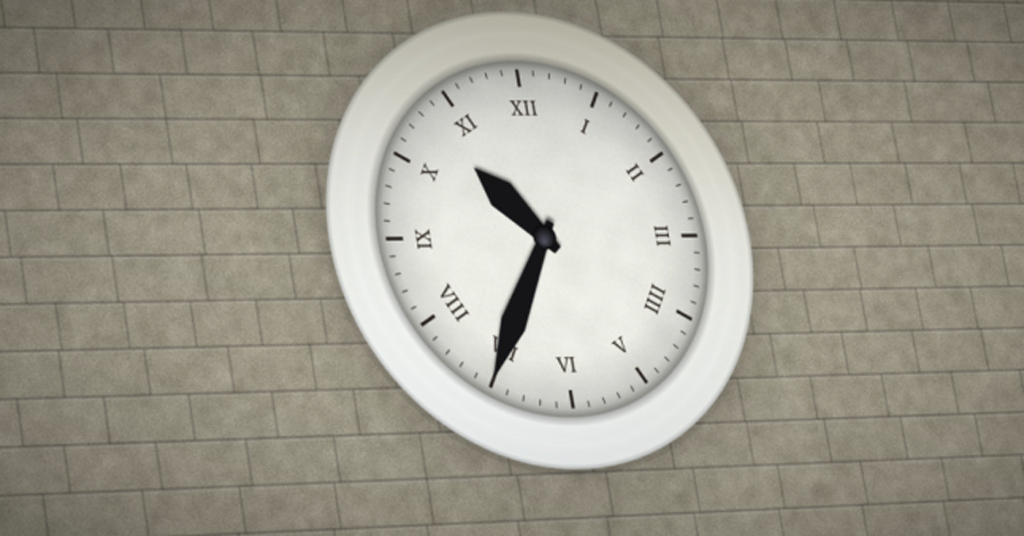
10:35
